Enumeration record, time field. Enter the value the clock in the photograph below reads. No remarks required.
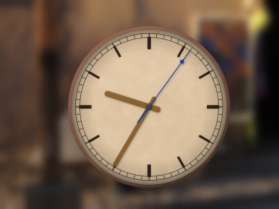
9:35:06
